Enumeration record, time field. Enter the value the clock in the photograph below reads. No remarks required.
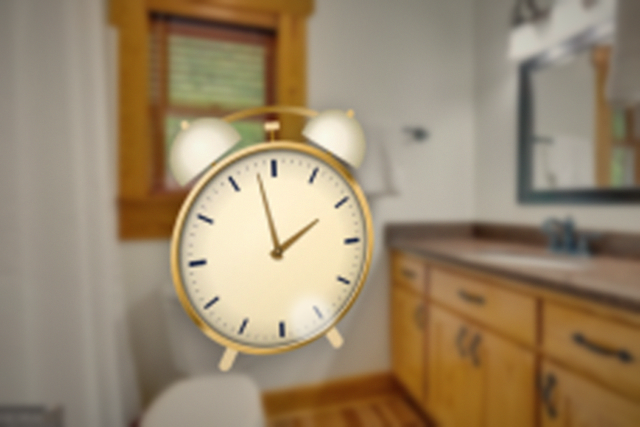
1:58
